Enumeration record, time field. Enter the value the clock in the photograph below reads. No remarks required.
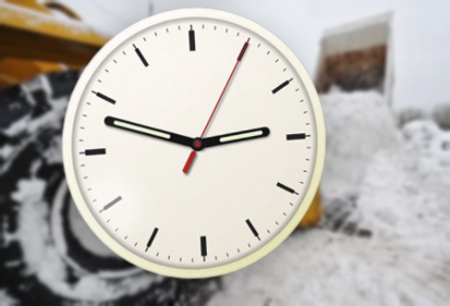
2:48:05
